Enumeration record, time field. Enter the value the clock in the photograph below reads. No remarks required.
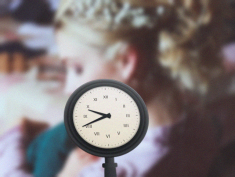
9:41
